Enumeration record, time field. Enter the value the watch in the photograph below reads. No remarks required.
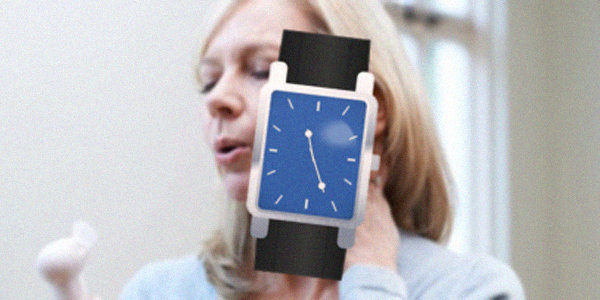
11:26
